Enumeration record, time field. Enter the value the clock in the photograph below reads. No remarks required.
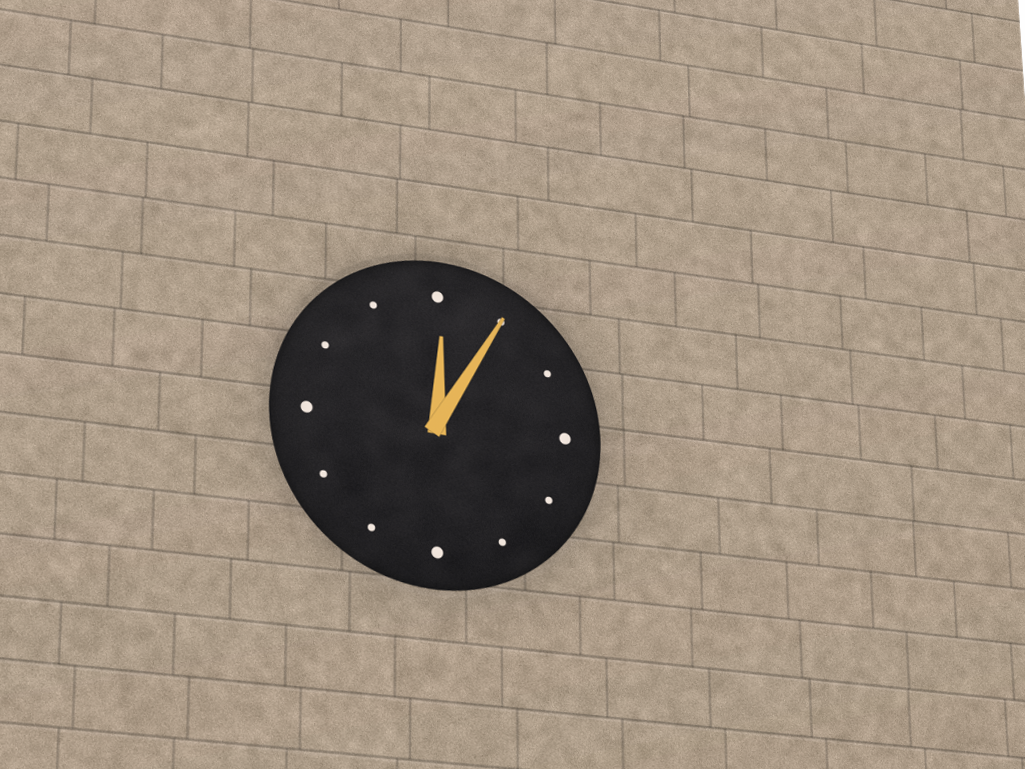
12:05
